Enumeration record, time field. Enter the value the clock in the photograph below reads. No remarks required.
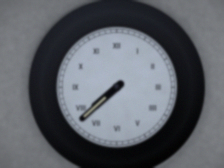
7:38
